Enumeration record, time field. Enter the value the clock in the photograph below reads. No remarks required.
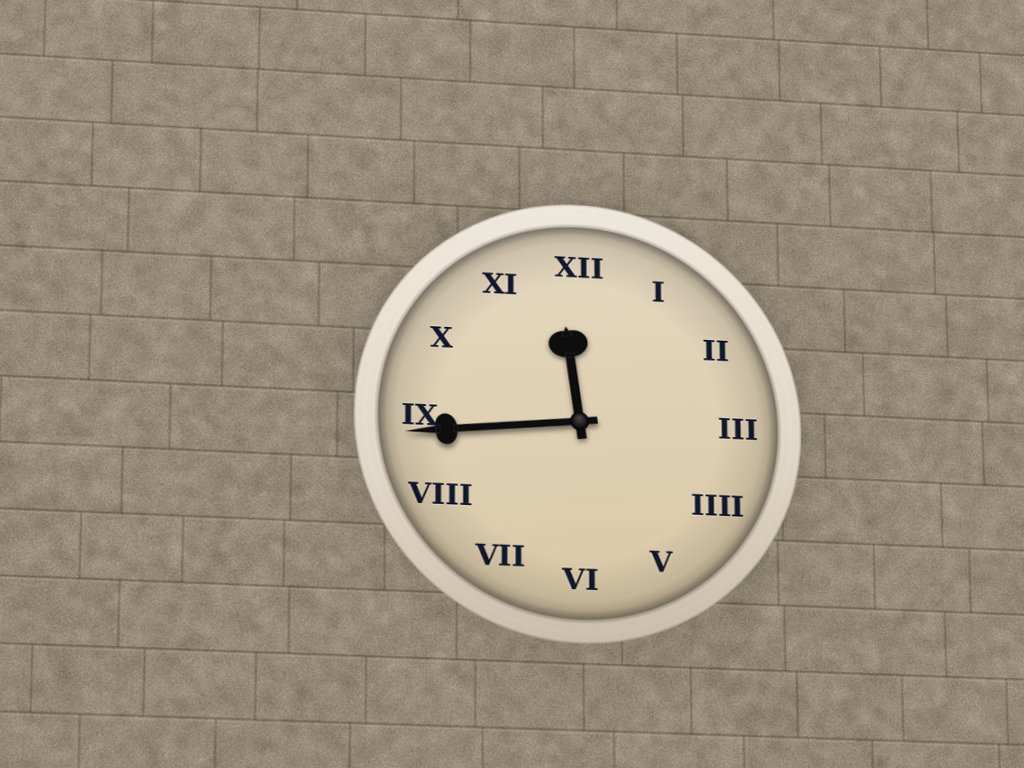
11:44
